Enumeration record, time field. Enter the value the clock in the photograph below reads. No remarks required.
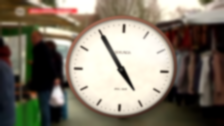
4:55
